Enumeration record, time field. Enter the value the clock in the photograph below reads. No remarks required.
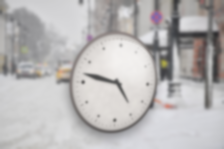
4:47
